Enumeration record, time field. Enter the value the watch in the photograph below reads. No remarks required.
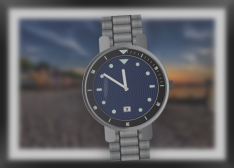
11:51
